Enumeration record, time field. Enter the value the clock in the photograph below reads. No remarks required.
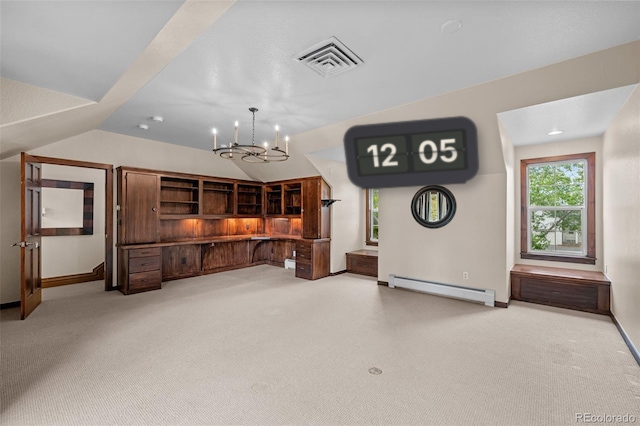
12:05
